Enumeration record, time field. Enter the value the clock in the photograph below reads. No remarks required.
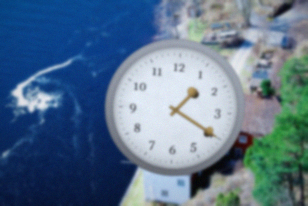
1:20
